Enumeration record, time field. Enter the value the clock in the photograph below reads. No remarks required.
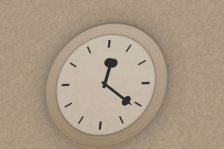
12:21
